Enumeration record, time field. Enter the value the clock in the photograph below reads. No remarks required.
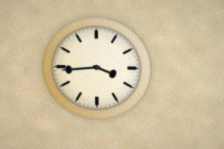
3:44
